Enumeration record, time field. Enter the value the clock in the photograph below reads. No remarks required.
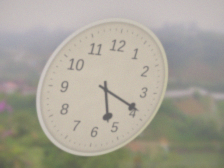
5:19
